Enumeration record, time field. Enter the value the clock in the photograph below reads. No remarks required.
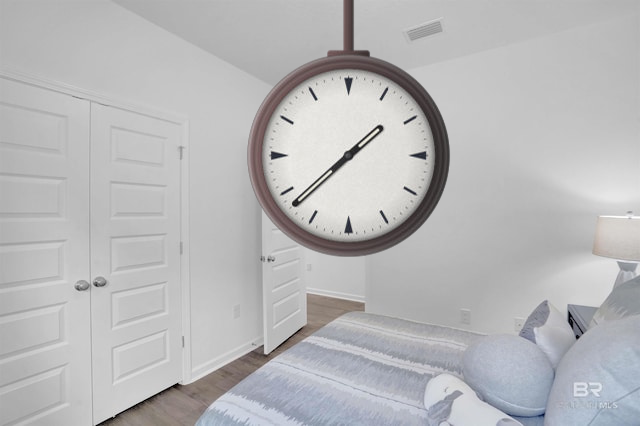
1:38
